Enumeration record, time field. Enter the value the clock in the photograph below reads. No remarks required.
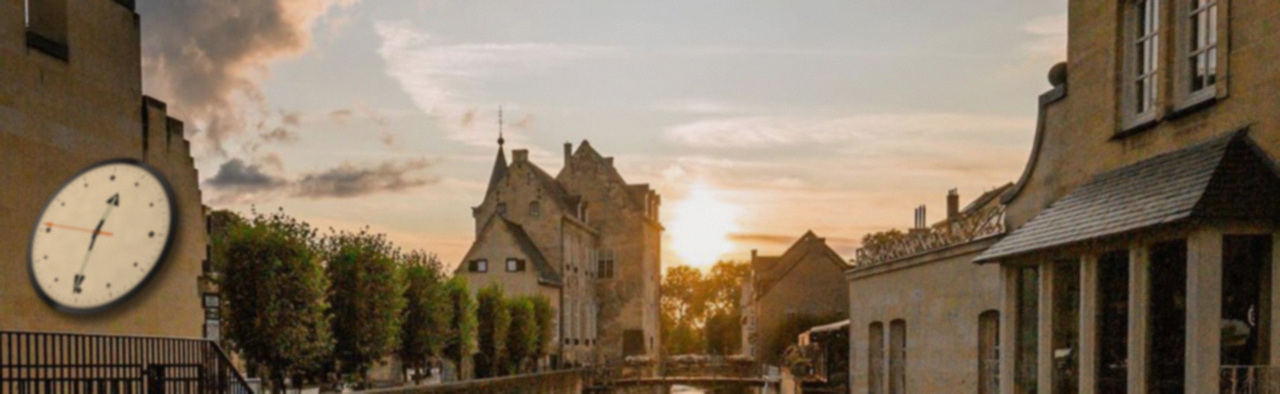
12:30:46
